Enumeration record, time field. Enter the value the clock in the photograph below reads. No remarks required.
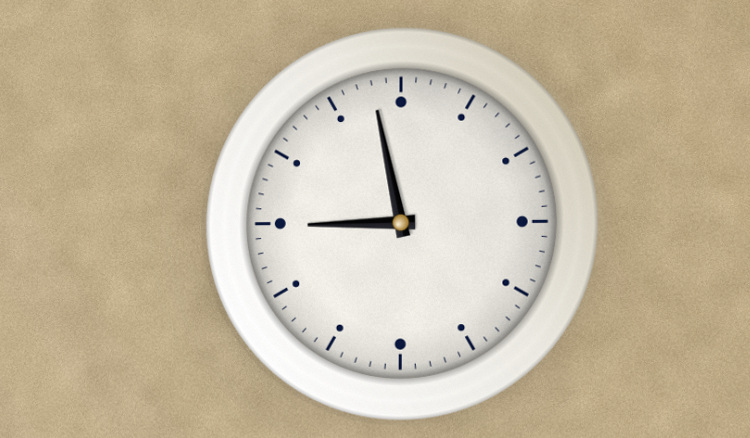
8:58
